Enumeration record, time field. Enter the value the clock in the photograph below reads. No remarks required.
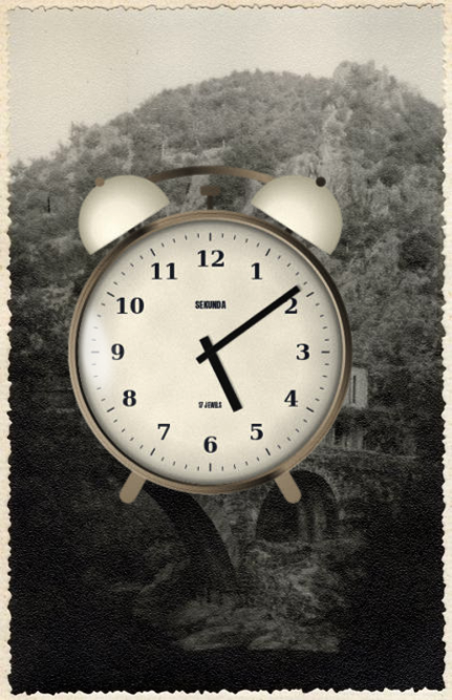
5:09
